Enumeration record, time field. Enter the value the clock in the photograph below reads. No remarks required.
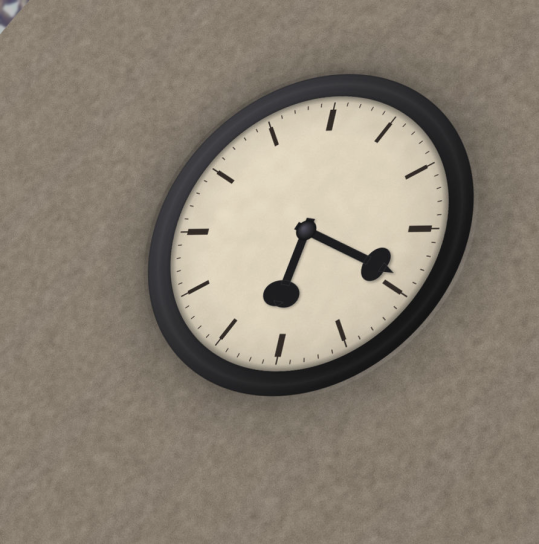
6:19
